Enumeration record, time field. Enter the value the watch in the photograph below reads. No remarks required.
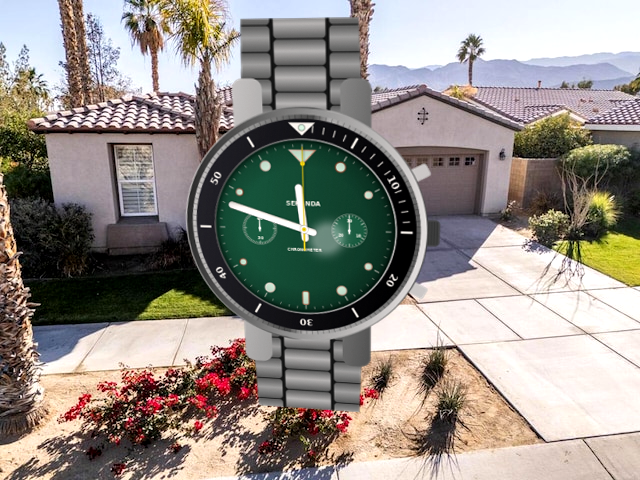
11:48
